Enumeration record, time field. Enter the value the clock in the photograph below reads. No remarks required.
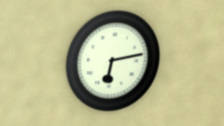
6:13
